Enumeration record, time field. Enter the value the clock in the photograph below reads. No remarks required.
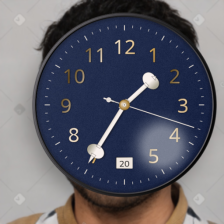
1:35:18
